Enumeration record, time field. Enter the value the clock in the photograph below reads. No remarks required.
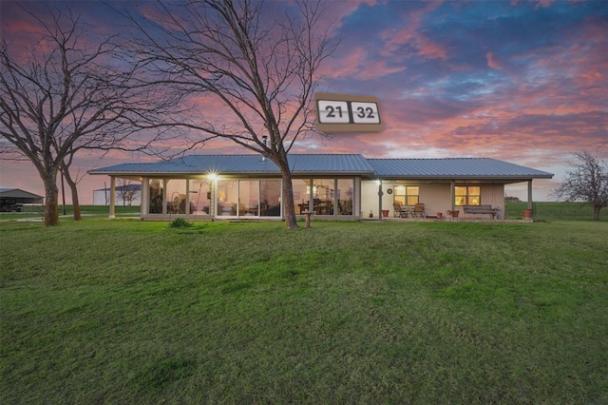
21:32
